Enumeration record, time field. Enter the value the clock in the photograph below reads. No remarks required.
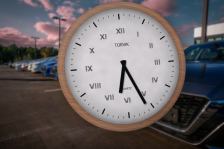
6:26
